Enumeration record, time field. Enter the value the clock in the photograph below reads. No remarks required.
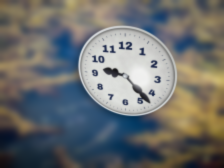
9:23
